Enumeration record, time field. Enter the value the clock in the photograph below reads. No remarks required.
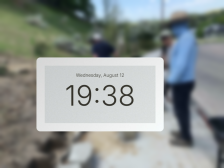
19:38
